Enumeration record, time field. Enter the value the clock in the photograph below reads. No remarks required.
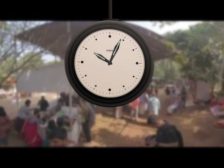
10:04
